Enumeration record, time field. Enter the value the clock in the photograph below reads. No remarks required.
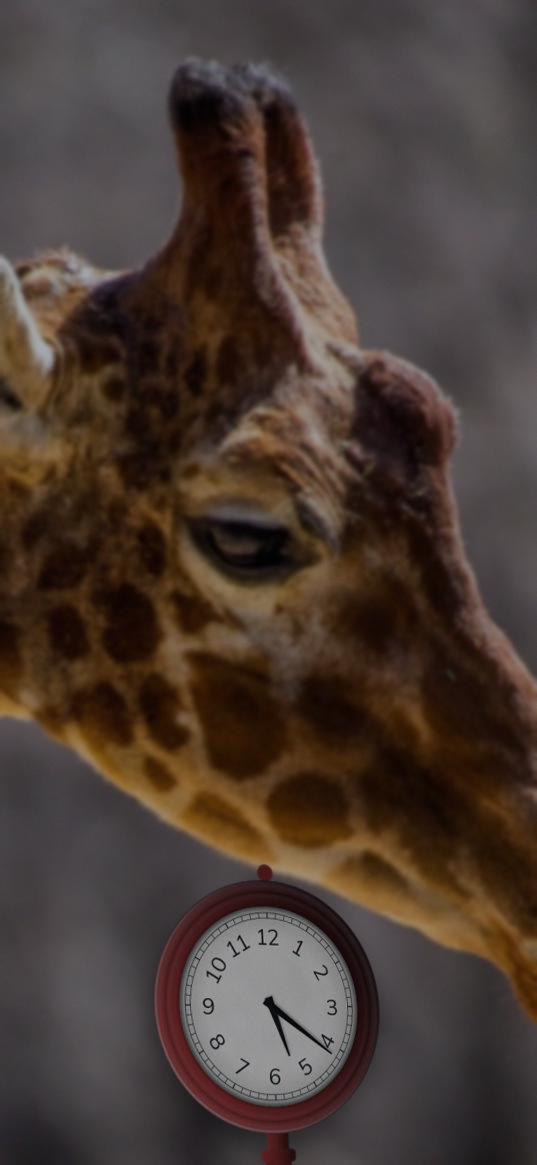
5:21
